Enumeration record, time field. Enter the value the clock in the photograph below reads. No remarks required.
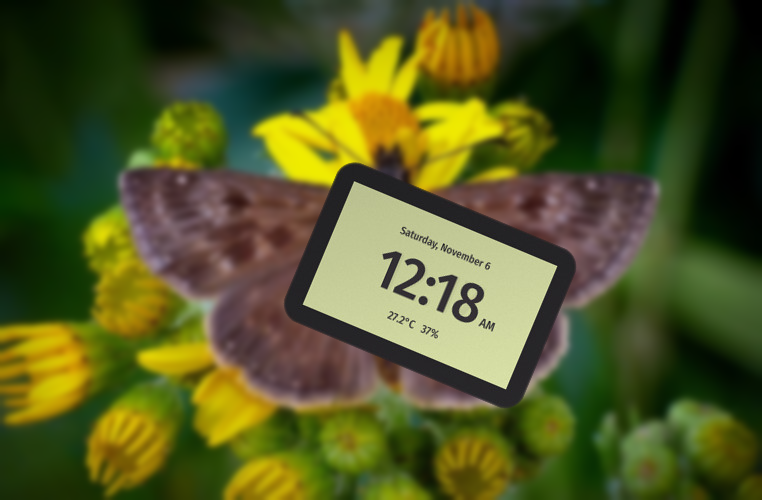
12:18
